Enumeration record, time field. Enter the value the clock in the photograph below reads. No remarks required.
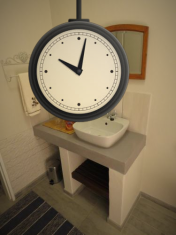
10:02
